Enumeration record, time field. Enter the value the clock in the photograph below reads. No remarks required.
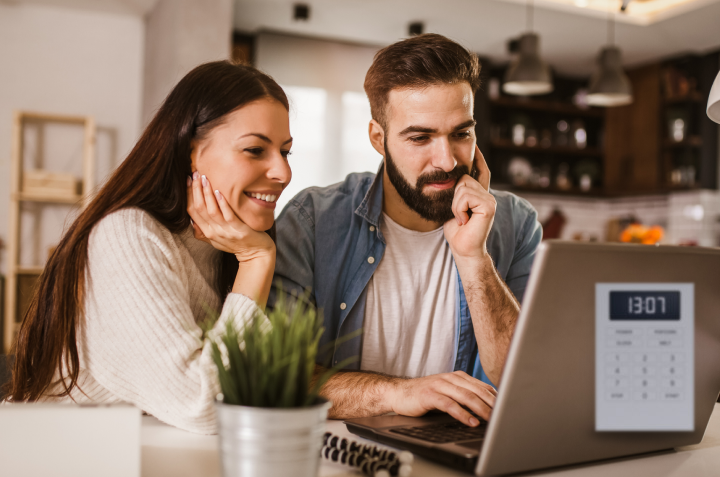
13:07
